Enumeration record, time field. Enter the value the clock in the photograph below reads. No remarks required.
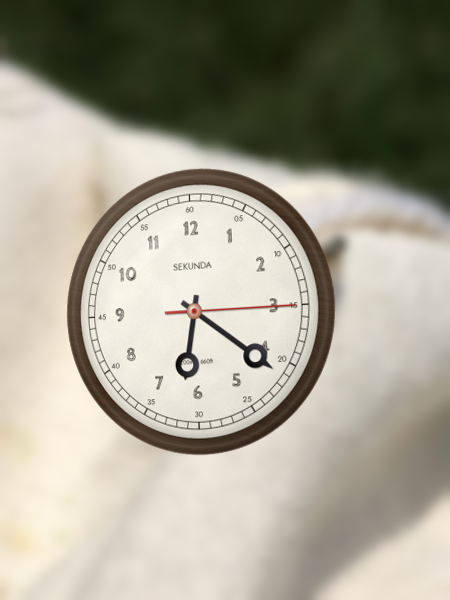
6:21:15
